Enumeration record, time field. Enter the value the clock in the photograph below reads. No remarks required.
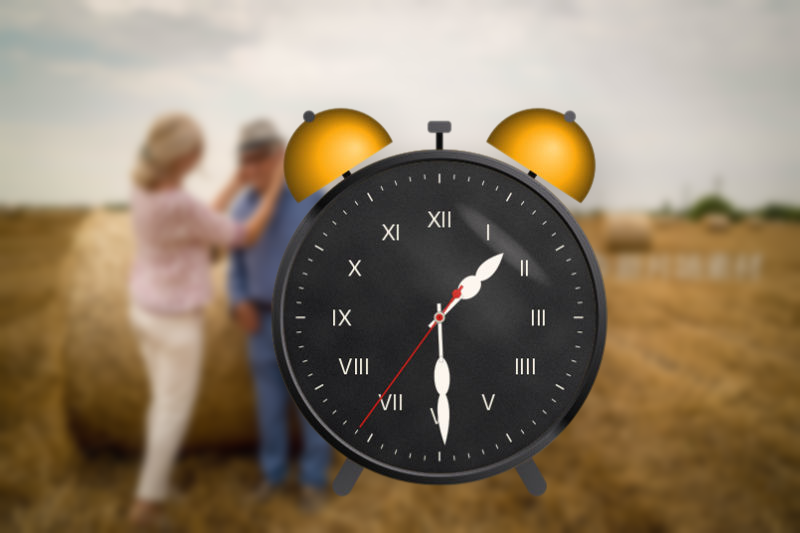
1:29:36
